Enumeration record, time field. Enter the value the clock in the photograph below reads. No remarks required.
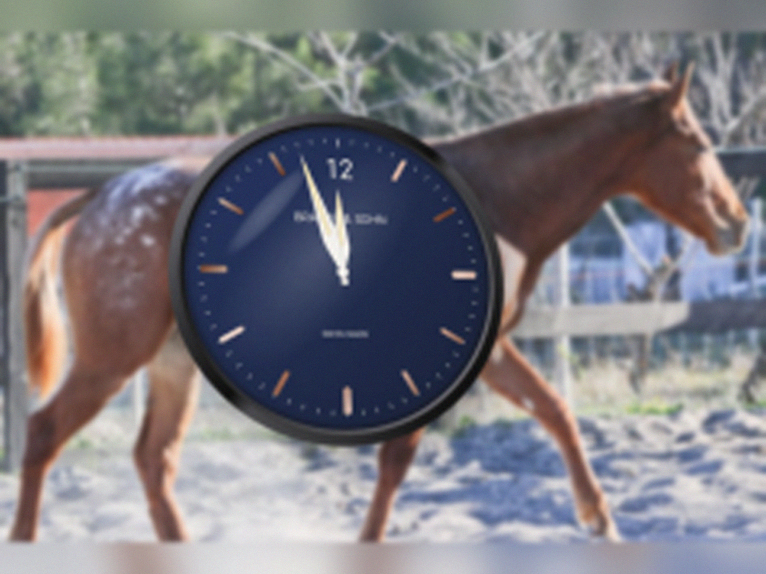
11:57
